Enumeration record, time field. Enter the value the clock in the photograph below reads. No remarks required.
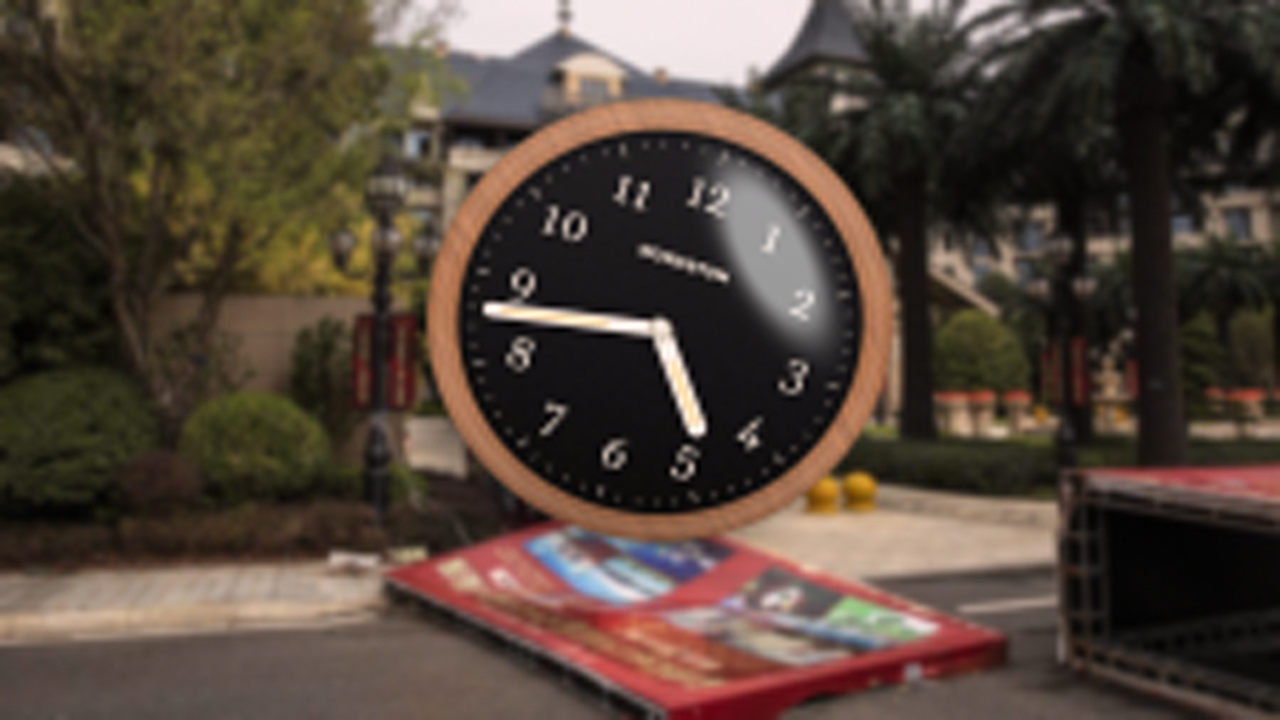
4:43
